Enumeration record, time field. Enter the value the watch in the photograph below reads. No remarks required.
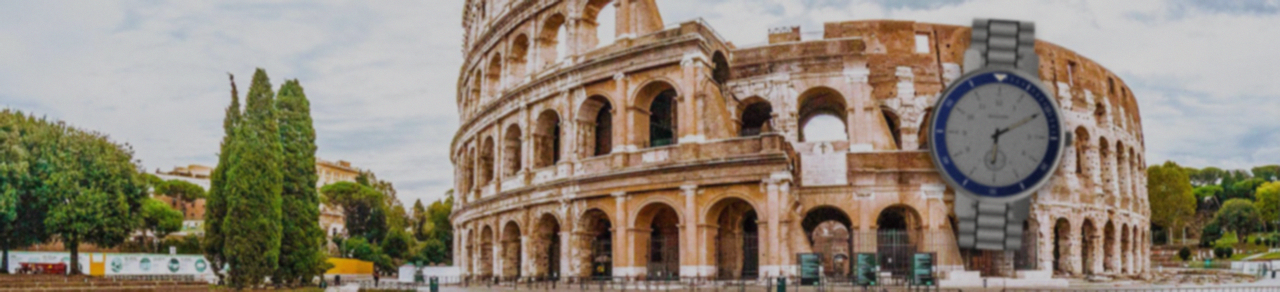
6:10
